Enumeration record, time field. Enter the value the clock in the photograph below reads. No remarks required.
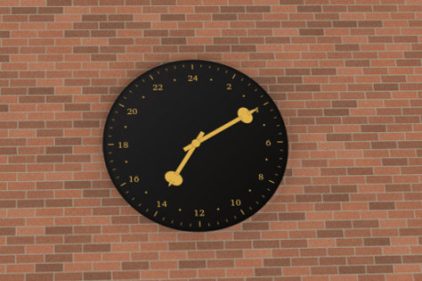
14:10
